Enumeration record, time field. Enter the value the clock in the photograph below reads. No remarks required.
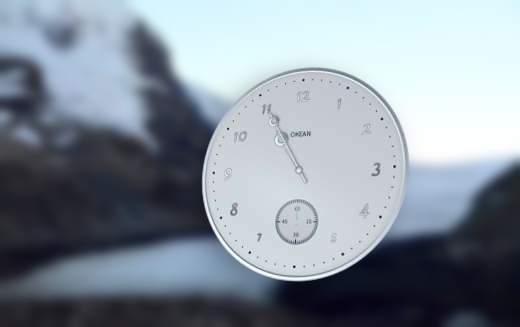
10:55
